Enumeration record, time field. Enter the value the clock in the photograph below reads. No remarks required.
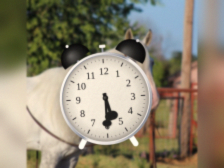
5:30
